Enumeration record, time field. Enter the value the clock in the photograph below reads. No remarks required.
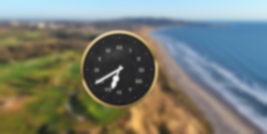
6:40
